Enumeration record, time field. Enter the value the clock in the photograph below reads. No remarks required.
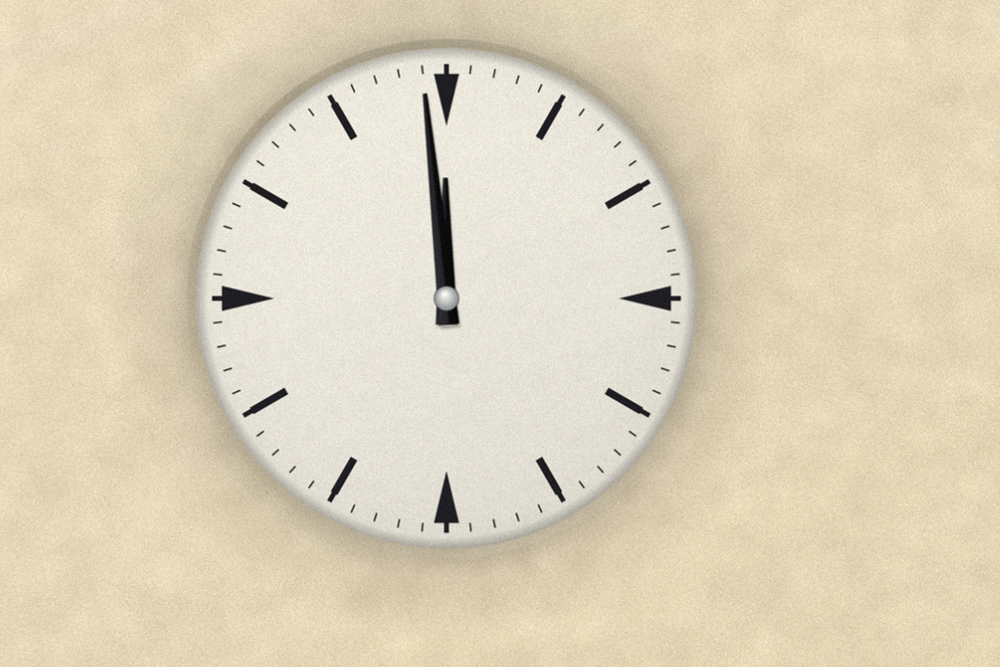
11:59
